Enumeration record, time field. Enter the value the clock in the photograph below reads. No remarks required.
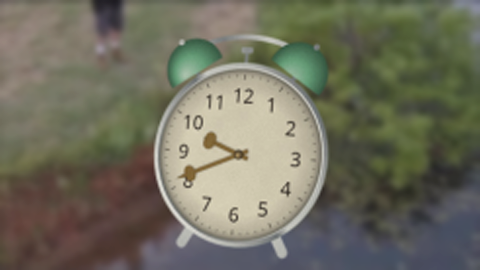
9:41
